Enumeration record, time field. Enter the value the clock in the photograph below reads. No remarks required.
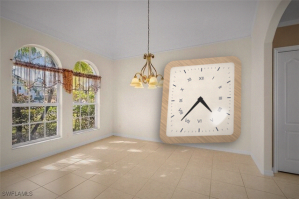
4:37
